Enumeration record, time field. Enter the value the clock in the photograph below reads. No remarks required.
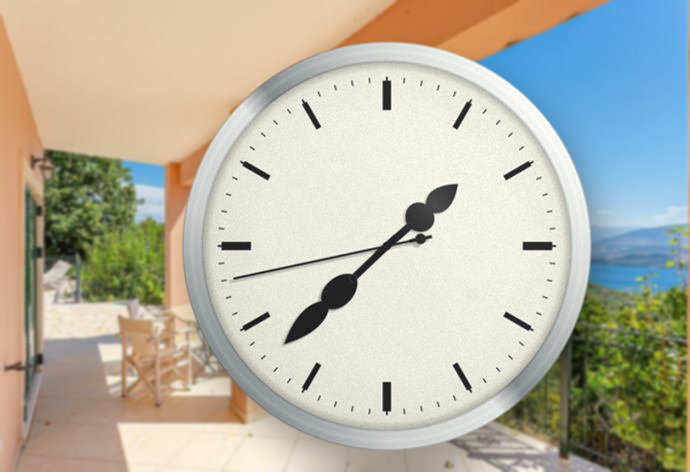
1:37:43
